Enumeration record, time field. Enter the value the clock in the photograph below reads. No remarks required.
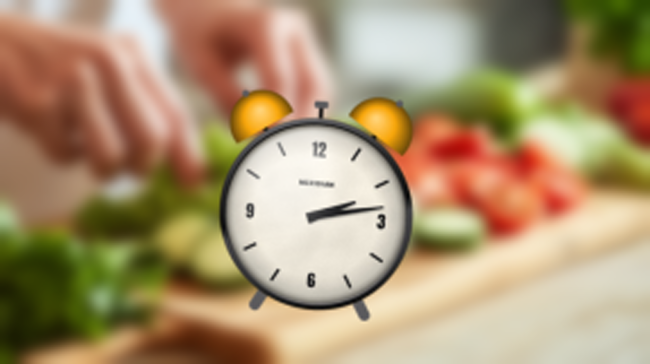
2:13
